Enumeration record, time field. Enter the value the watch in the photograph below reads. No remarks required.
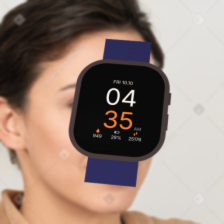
4:35
